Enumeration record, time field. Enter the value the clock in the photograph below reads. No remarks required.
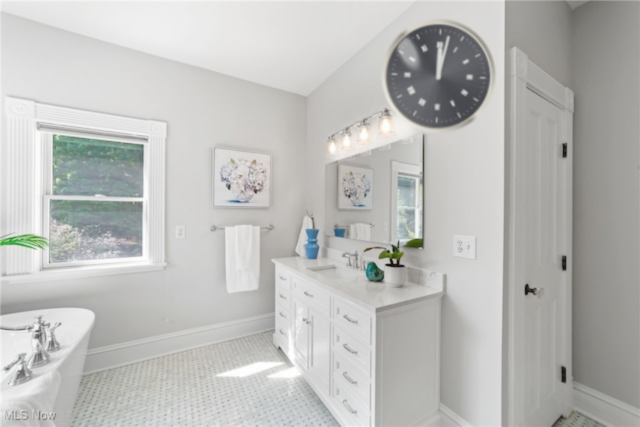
12:02
